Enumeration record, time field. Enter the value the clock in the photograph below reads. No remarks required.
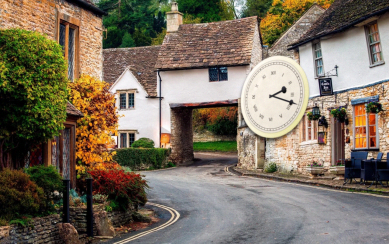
2:18
